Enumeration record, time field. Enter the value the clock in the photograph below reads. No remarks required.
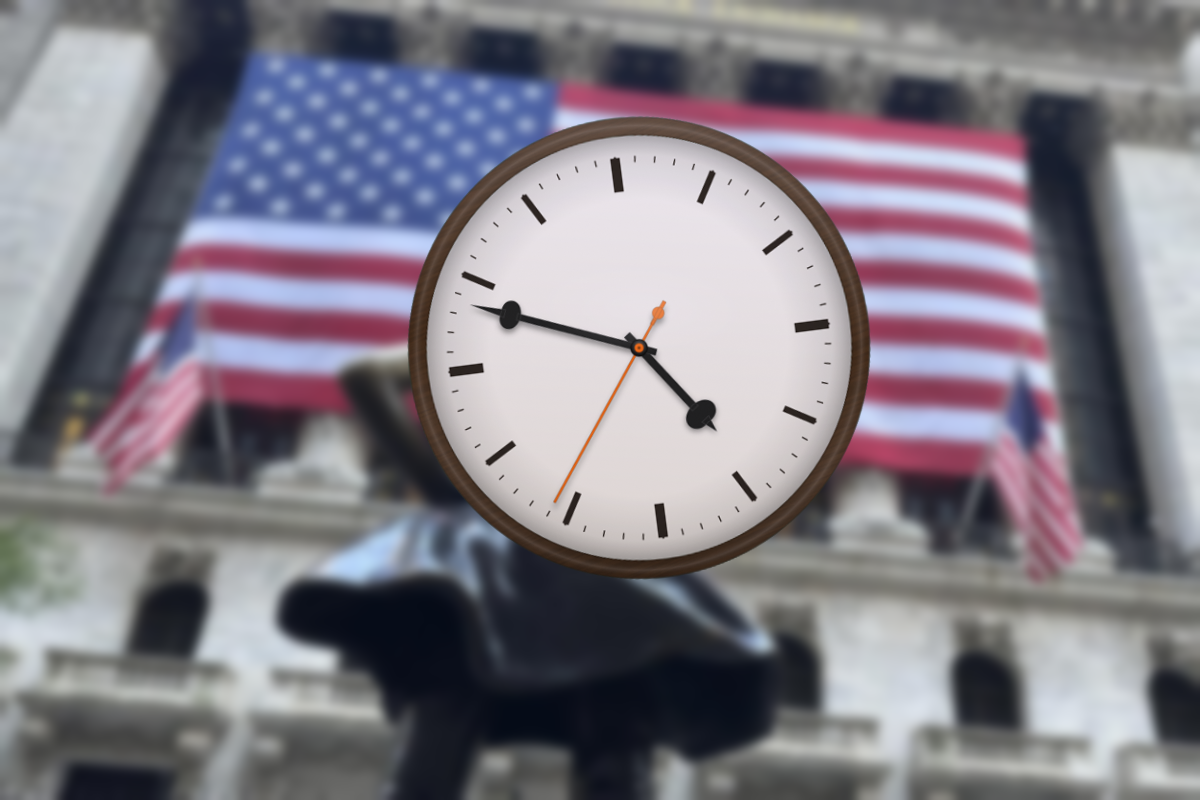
4:48:36
